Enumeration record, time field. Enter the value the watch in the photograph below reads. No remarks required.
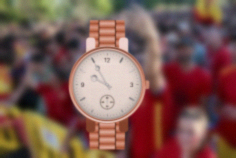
9:55
